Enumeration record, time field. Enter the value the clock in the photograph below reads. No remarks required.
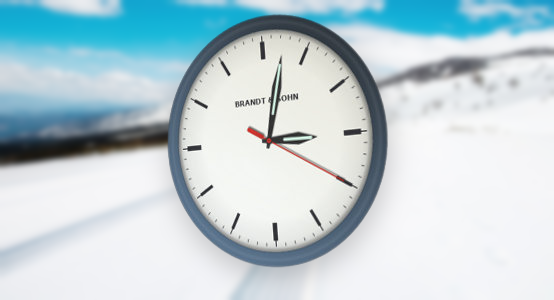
3:02:20
